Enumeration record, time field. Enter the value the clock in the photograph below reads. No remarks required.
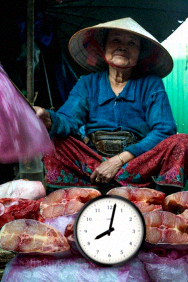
8:02
